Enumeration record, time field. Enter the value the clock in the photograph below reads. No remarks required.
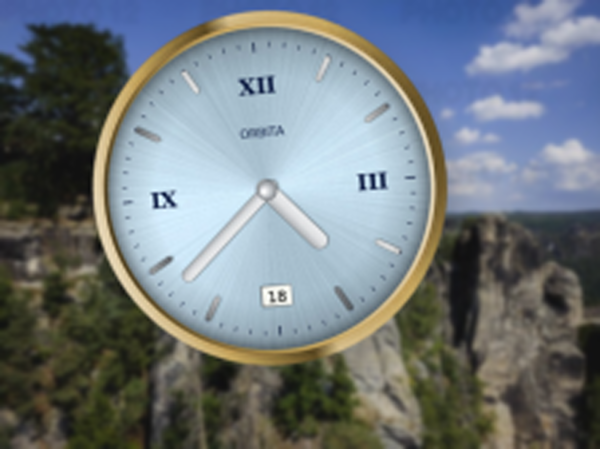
4:38
